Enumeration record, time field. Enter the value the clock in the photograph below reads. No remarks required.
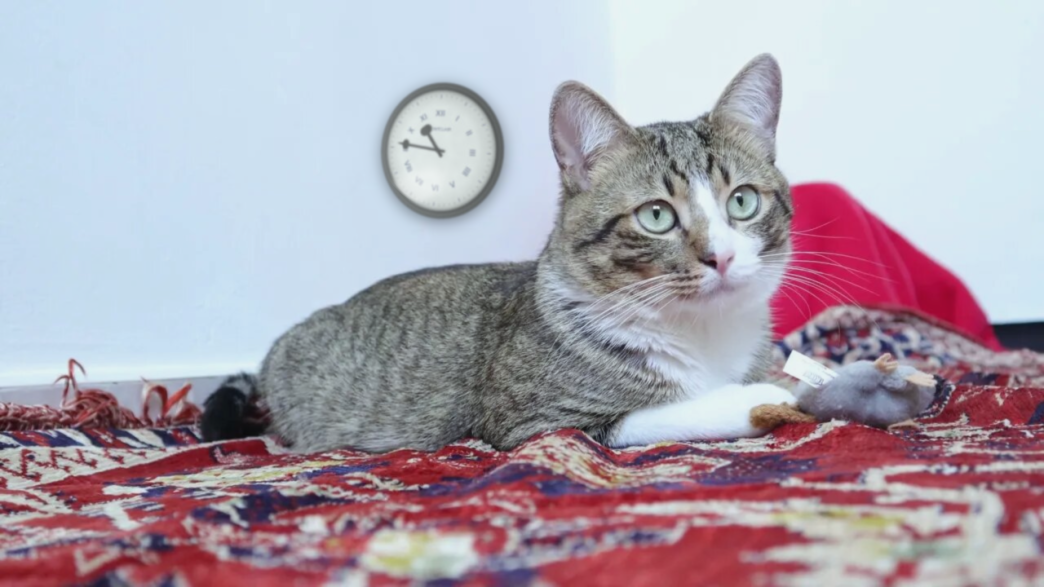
10:46
